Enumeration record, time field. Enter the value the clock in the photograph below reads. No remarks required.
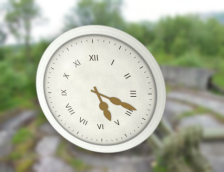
5:19
